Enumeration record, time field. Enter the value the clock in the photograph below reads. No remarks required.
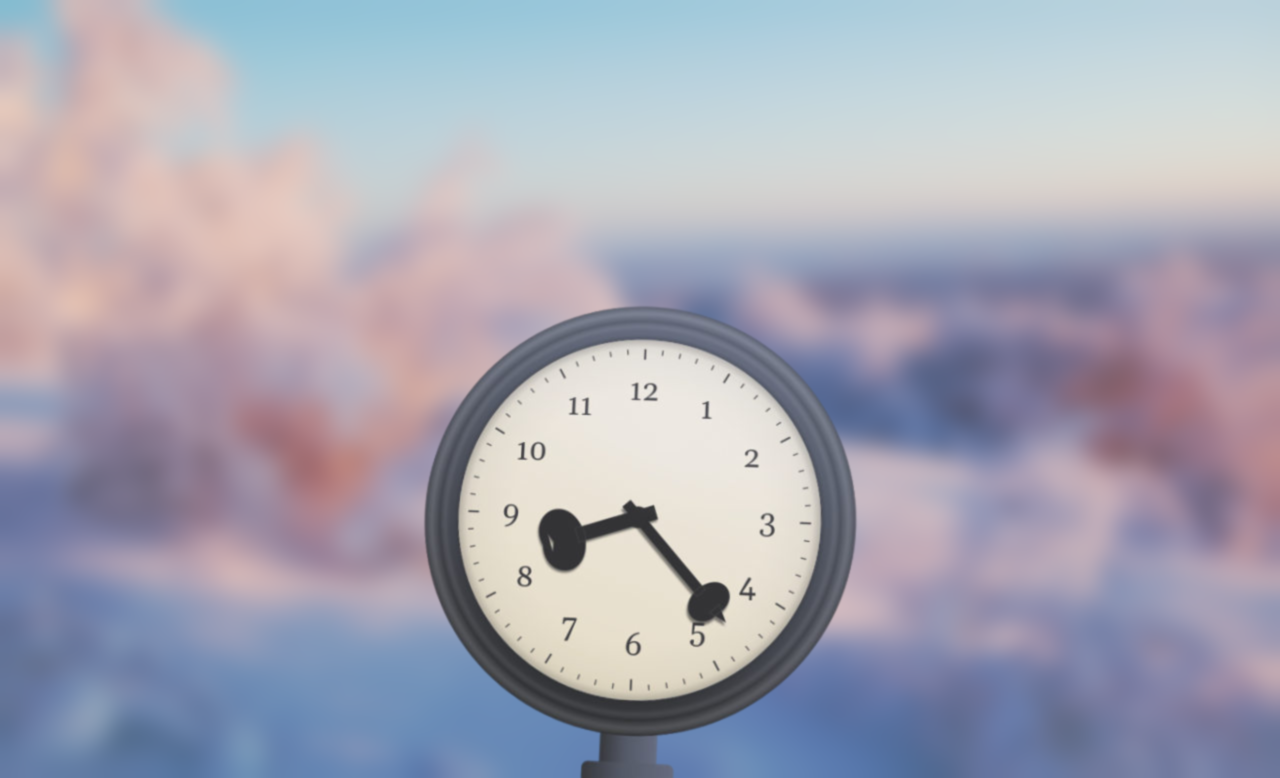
8:23
